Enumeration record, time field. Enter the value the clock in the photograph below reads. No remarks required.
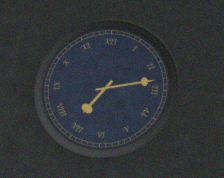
7:13
